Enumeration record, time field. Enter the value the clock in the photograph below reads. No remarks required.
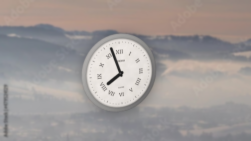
7:57
